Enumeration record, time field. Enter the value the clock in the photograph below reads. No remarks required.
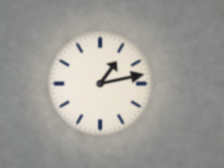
1:13
